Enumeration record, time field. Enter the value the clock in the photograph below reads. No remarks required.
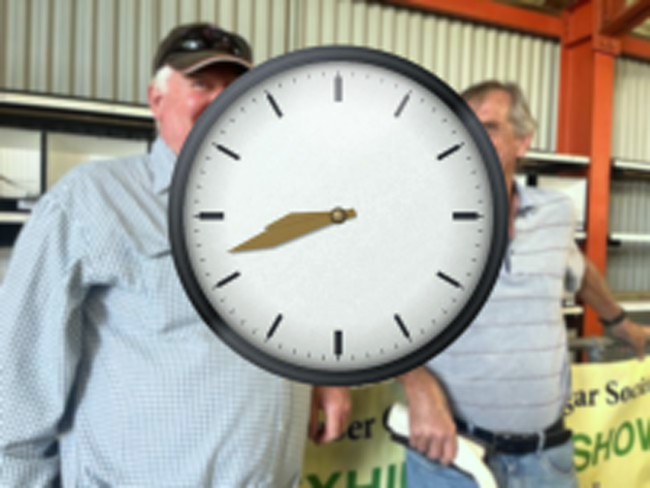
8:42
